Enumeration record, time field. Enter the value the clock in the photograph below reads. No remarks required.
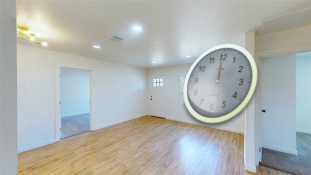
11:59
